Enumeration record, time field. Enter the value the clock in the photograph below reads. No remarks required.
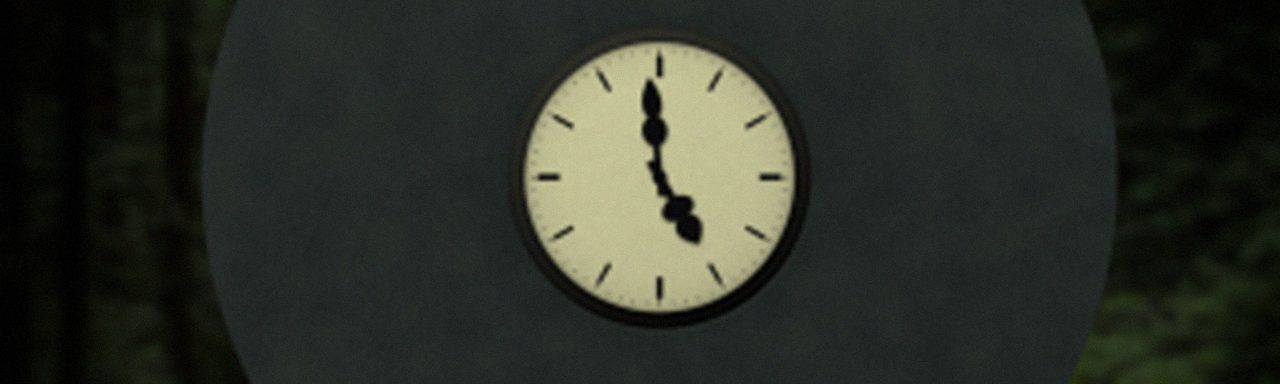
4:59
